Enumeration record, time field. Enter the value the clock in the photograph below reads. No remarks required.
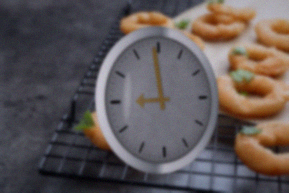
8:59
